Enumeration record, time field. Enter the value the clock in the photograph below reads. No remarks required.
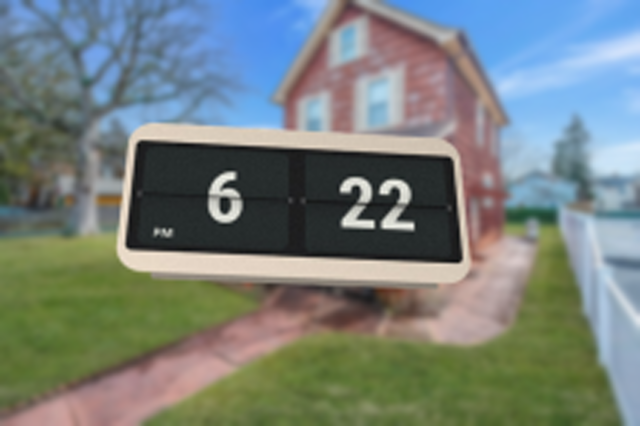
6:22
